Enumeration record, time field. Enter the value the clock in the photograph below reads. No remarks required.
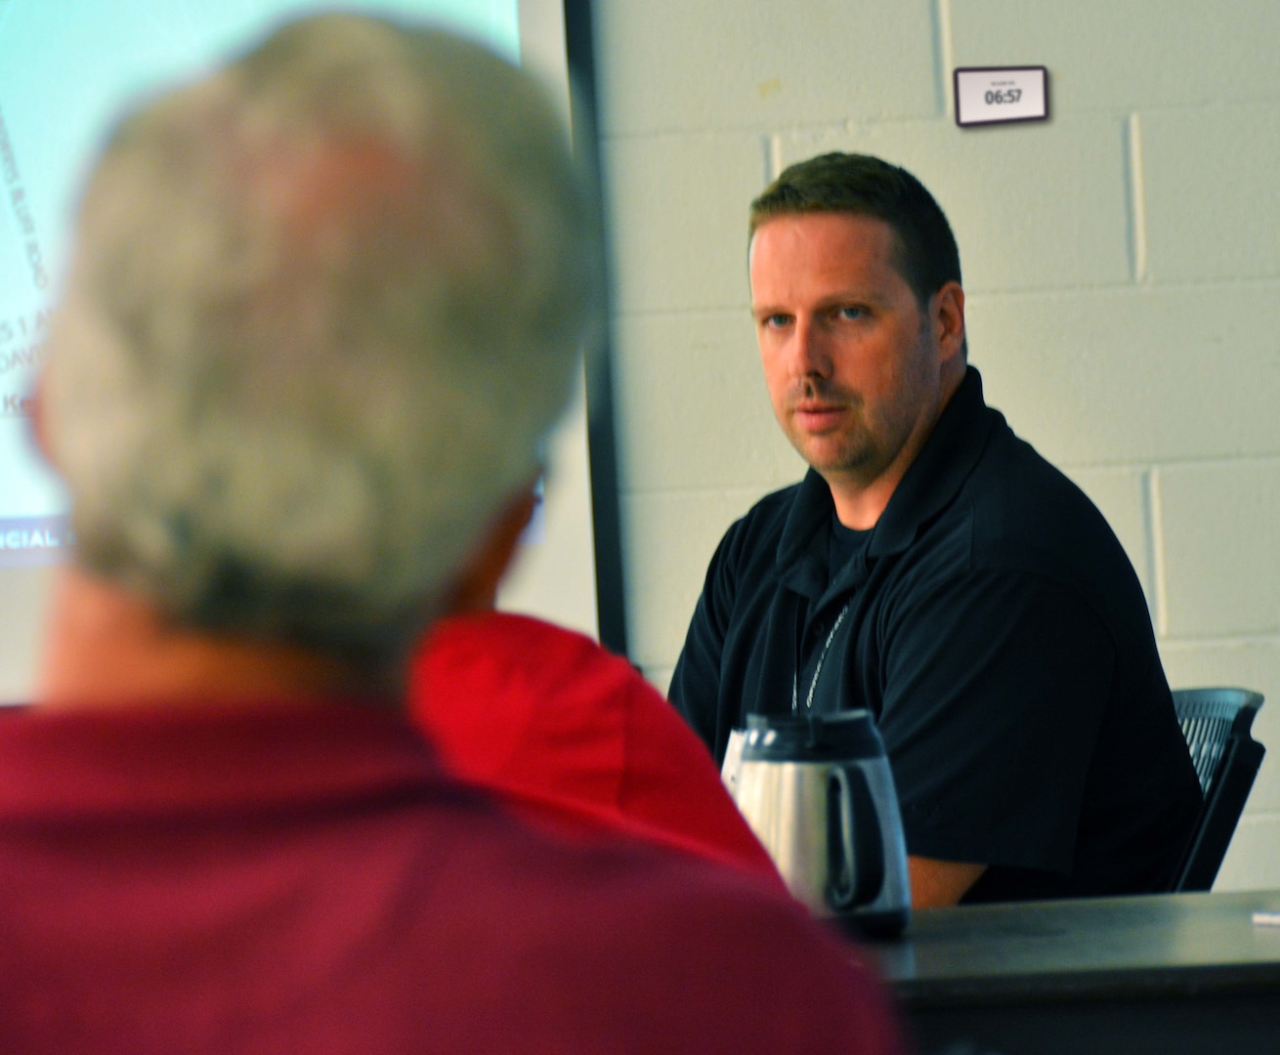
6:57
